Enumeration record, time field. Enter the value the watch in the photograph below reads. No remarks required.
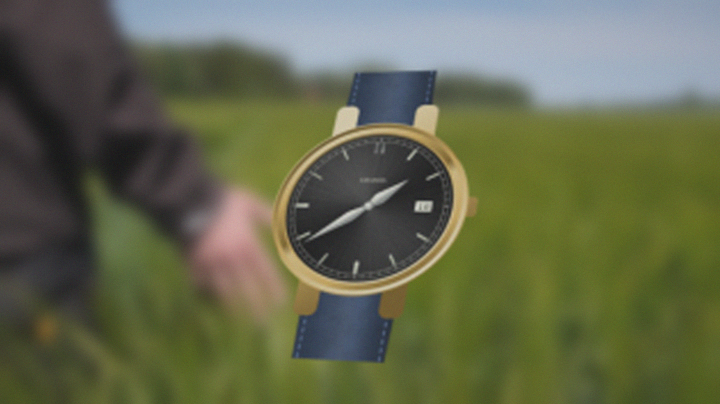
1:39
